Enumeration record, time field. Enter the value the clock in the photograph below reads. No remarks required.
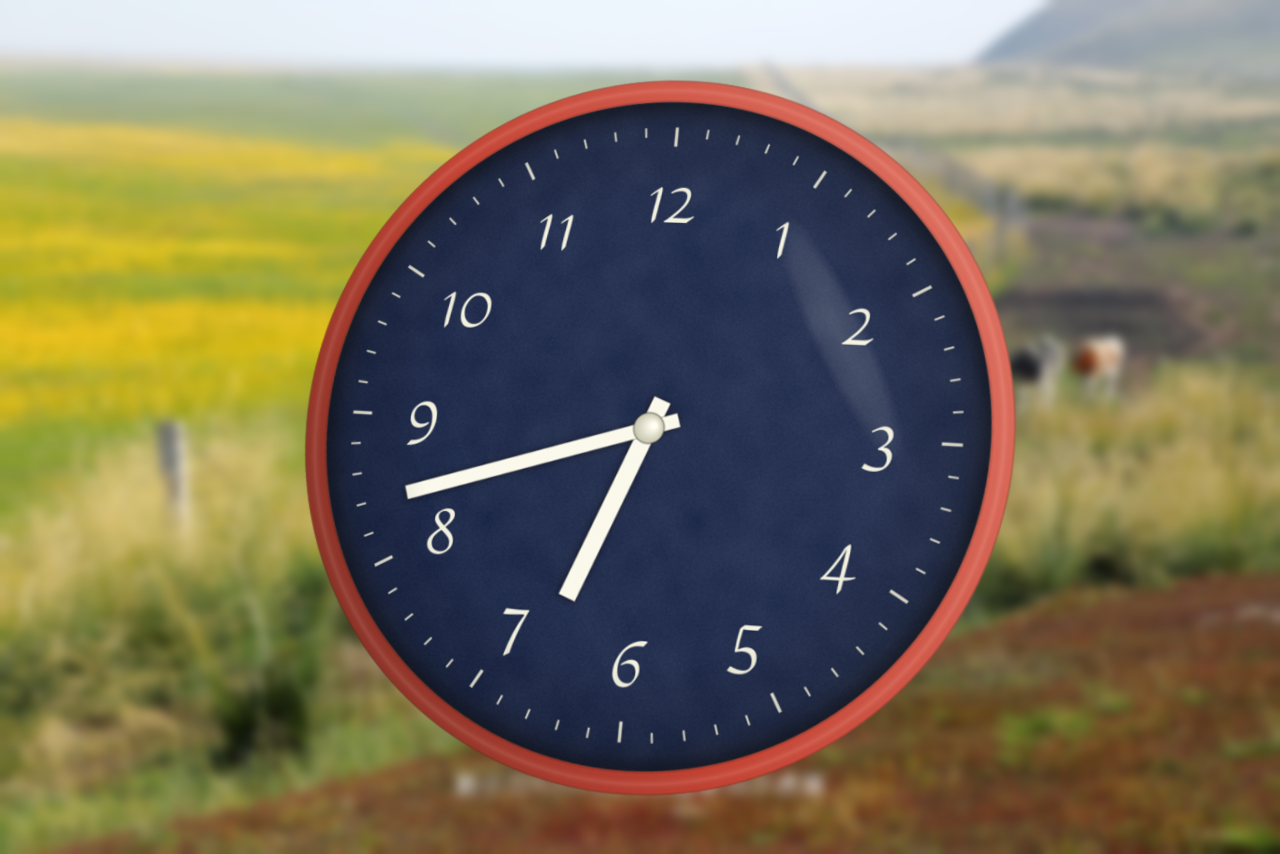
6:42
